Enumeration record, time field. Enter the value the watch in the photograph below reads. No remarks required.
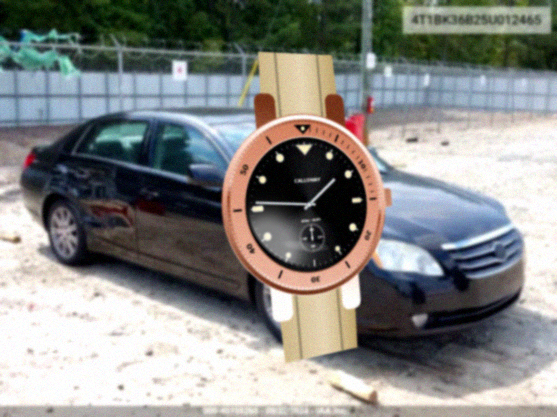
1:46
